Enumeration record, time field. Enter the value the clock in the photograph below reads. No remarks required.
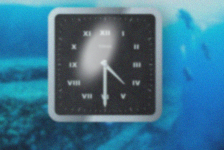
4:30
